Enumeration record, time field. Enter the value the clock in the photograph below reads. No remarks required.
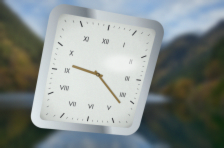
9:22
